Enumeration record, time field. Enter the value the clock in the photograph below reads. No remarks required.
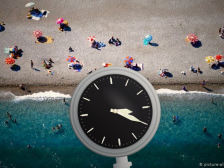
3:20
